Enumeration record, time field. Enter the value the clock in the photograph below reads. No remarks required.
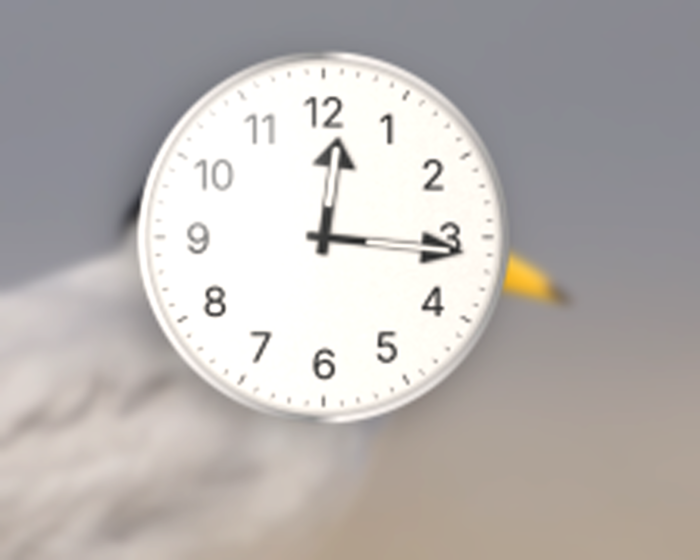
12:16
